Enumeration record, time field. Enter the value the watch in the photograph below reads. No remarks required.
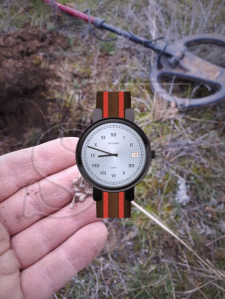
8:48
